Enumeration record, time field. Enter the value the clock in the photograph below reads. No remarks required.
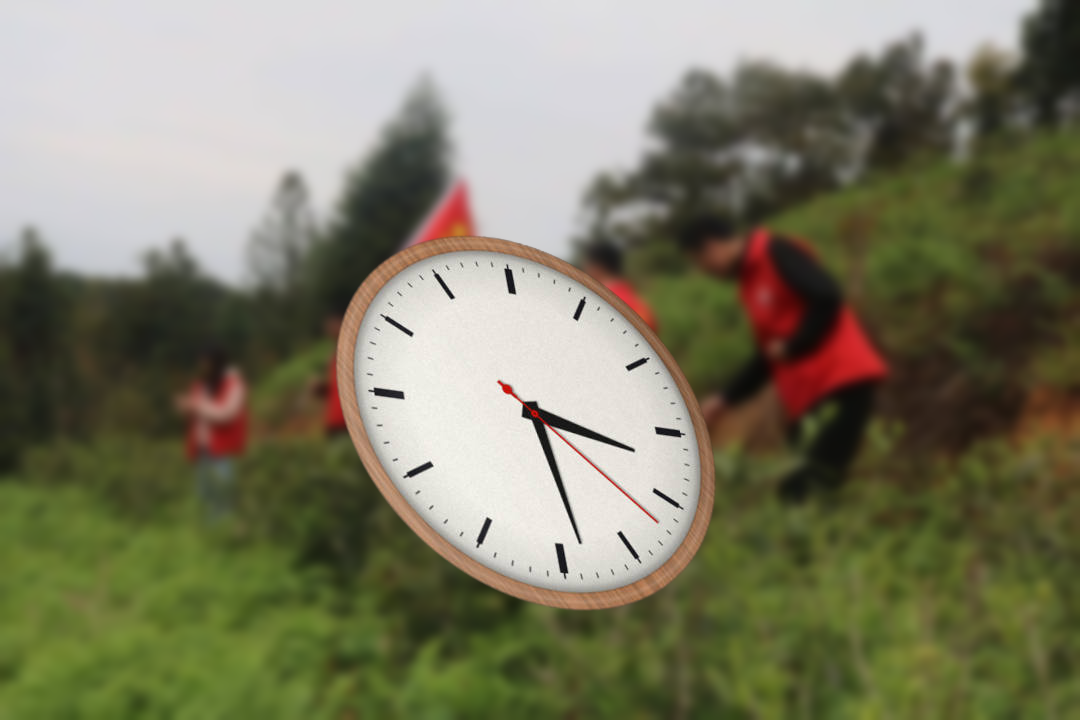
3:28:22
